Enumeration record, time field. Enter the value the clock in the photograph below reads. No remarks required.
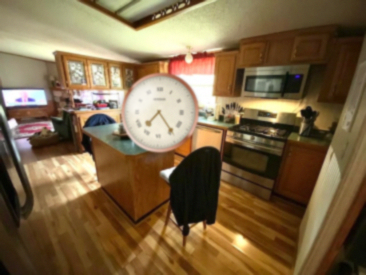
7:24
